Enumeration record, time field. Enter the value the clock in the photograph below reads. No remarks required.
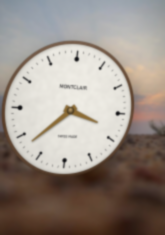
3:38
